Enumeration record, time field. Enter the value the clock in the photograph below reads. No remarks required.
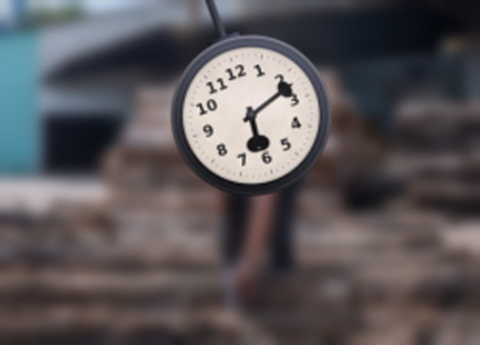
6:12
